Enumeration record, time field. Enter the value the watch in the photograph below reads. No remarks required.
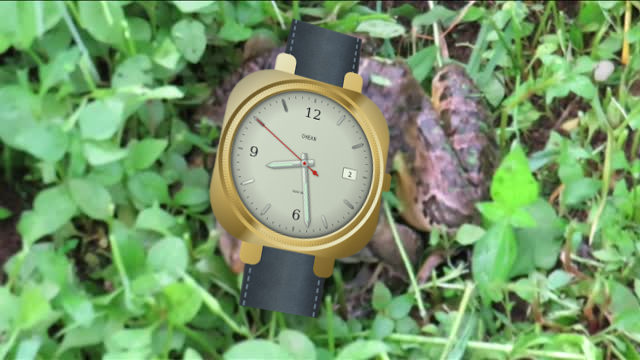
8:27:50
